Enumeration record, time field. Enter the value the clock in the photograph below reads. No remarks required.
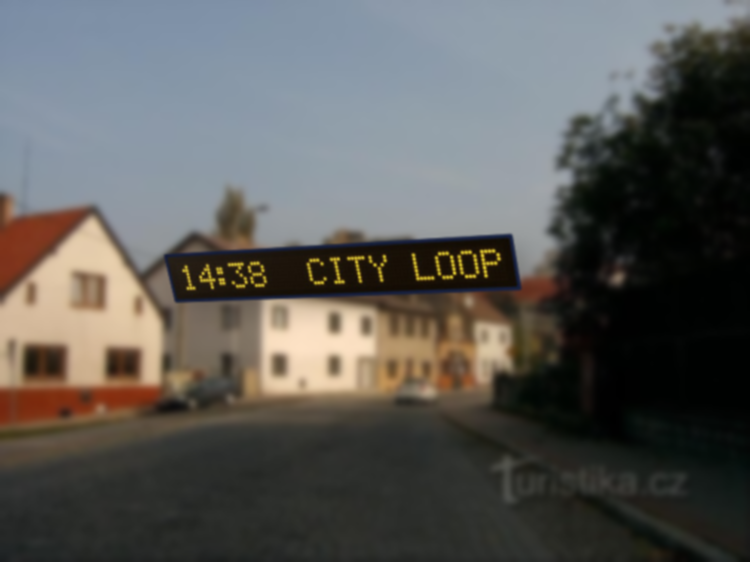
14:38
